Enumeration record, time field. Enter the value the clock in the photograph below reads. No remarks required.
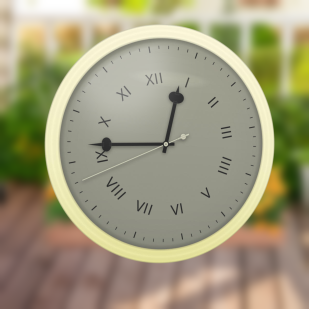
12:46:43
